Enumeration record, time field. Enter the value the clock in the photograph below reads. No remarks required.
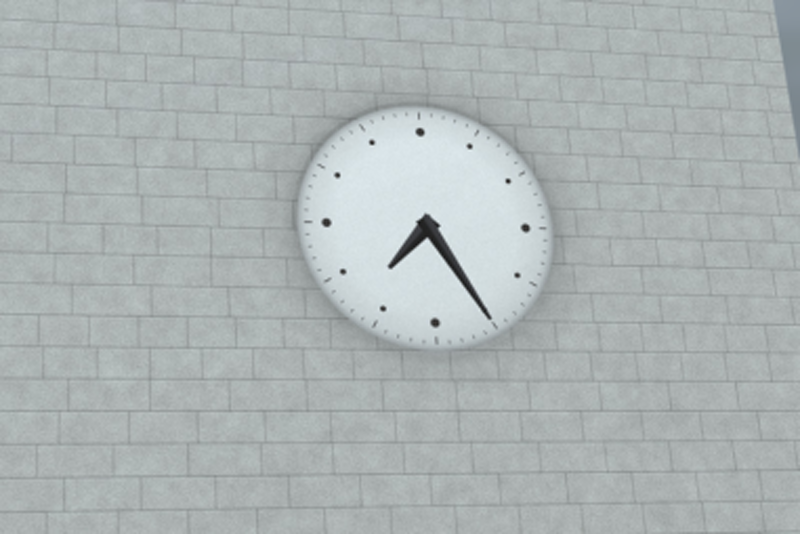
7:25
